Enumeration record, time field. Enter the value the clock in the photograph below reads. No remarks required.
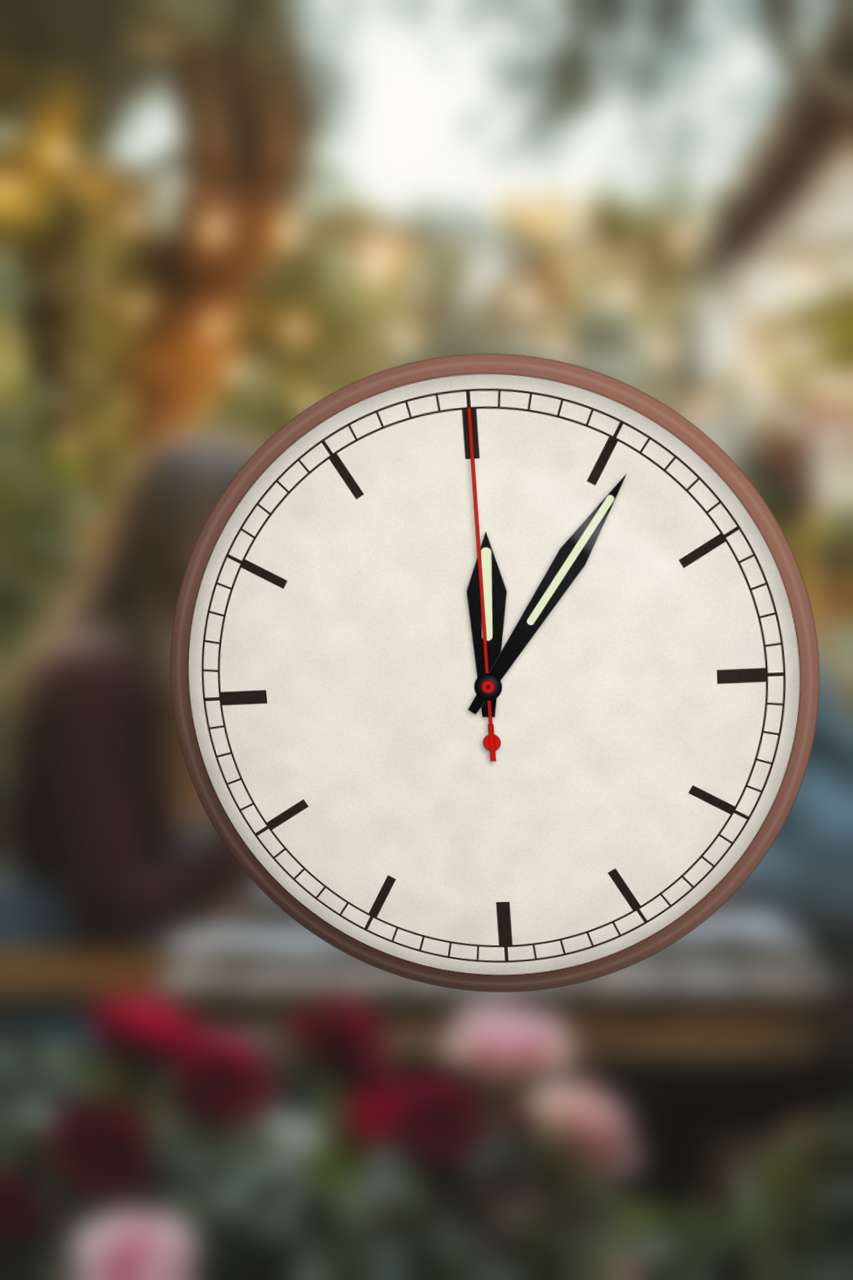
12:06:00
